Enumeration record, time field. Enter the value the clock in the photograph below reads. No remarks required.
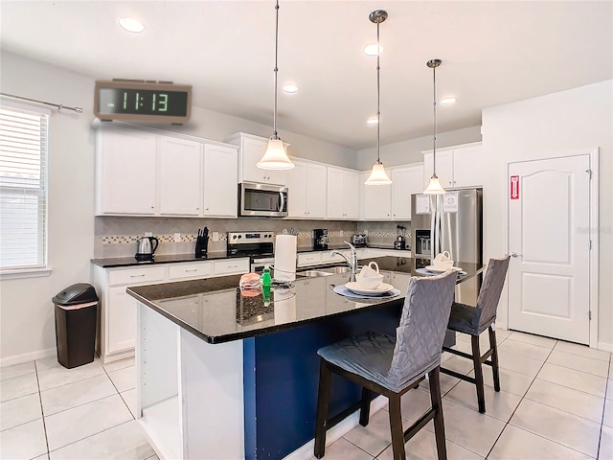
11:13
